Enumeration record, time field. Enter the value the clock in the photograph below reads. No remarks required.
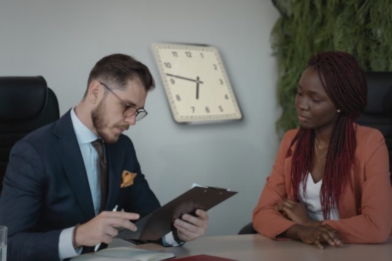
6:47
